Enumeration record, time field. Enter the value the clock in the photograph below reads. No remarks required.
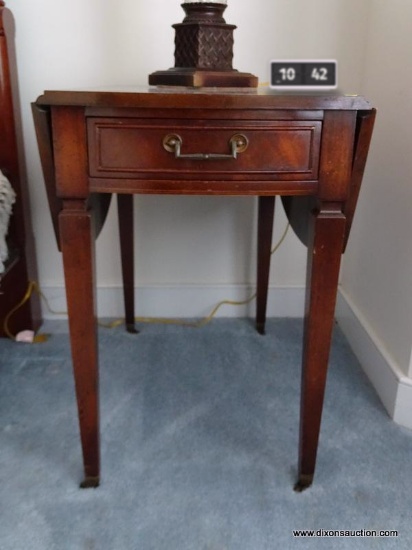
10:42
